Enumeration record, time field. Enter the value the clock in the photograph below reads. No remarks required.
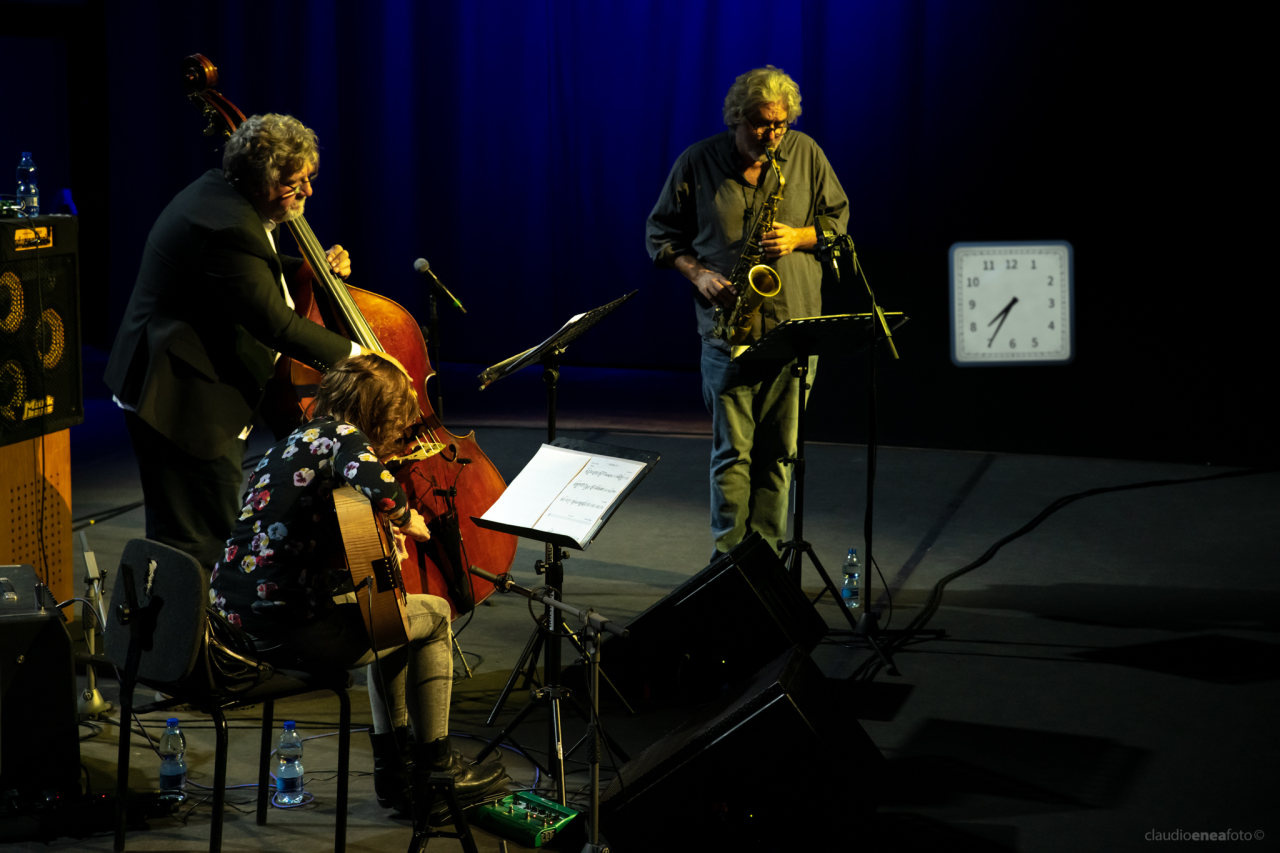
7:35
